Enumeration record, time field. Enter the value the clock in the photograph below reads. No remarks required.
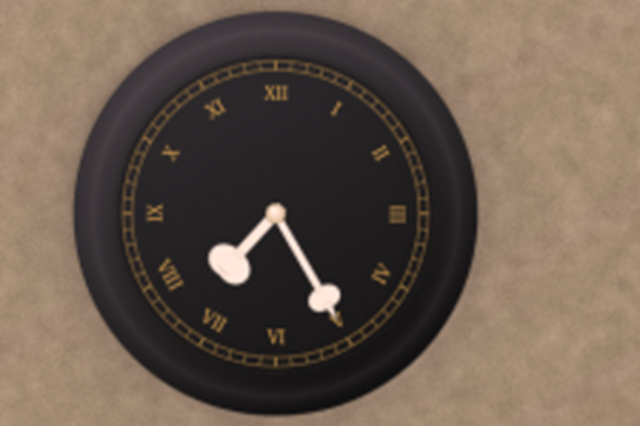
7:25
